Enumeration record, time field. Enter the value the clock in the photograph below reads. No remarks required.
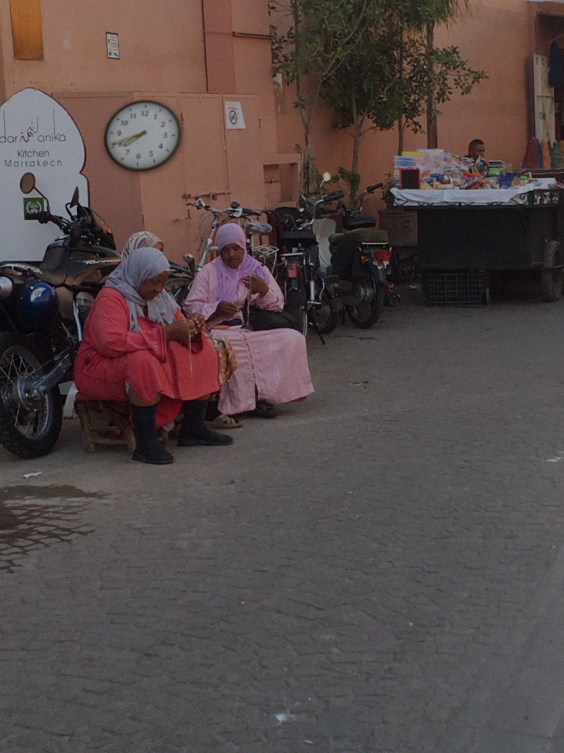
7:41
